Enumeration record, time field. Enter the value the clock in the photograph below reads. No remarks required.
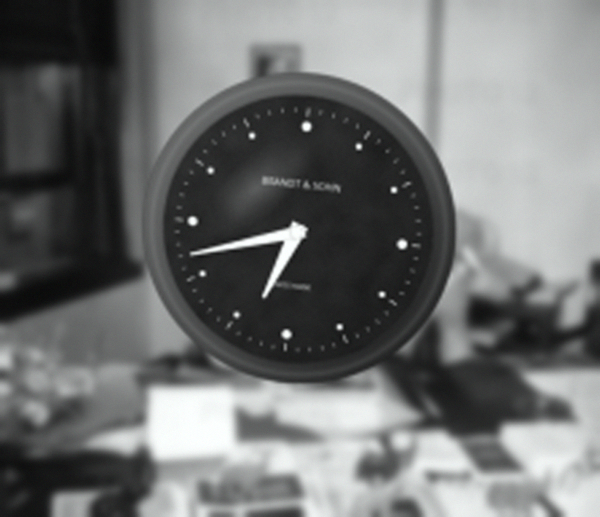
6:42
